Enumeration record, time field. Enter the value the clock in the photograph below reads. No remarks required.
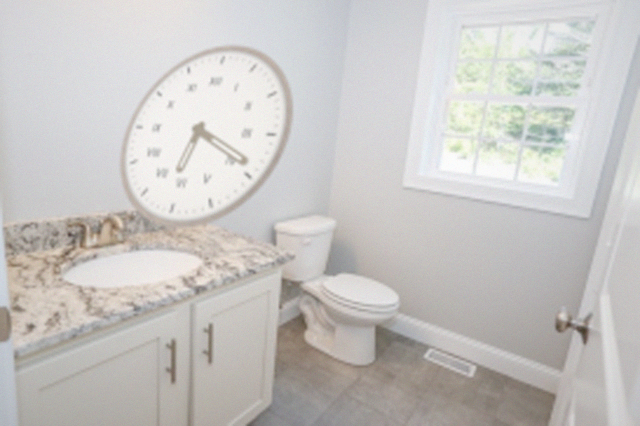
6:19
